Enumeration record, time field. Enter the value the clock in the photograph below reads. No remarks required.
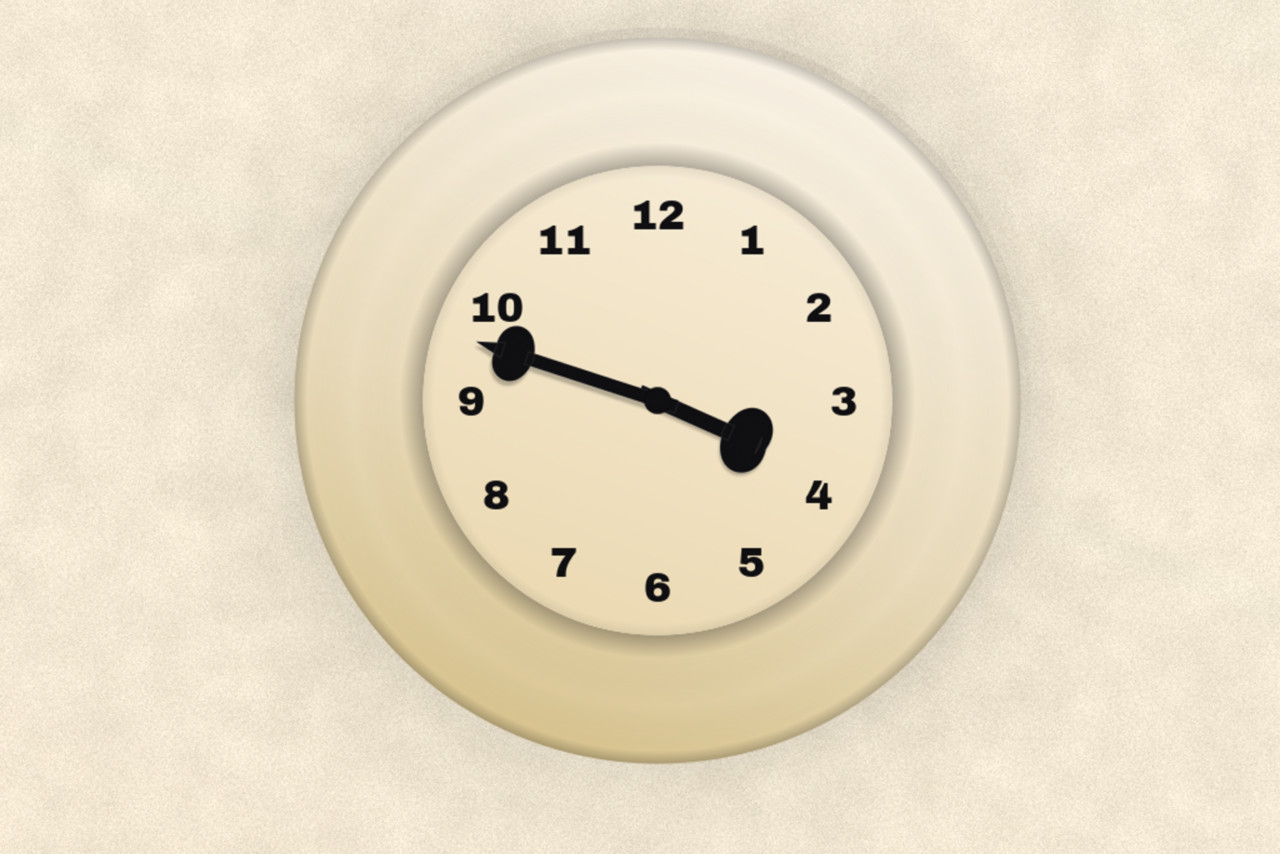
3:48
